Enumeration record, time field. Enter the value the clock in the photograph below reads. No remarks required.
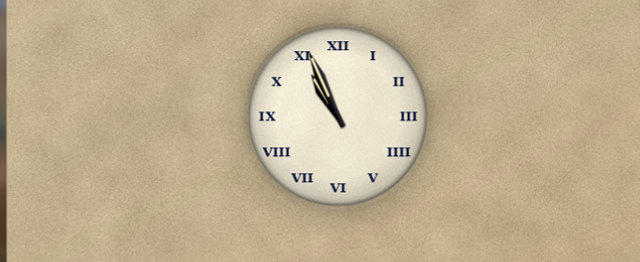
10:56
